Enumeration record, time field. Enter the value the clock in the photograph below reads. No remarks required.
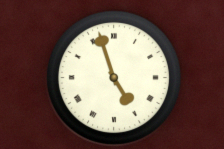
4:57
